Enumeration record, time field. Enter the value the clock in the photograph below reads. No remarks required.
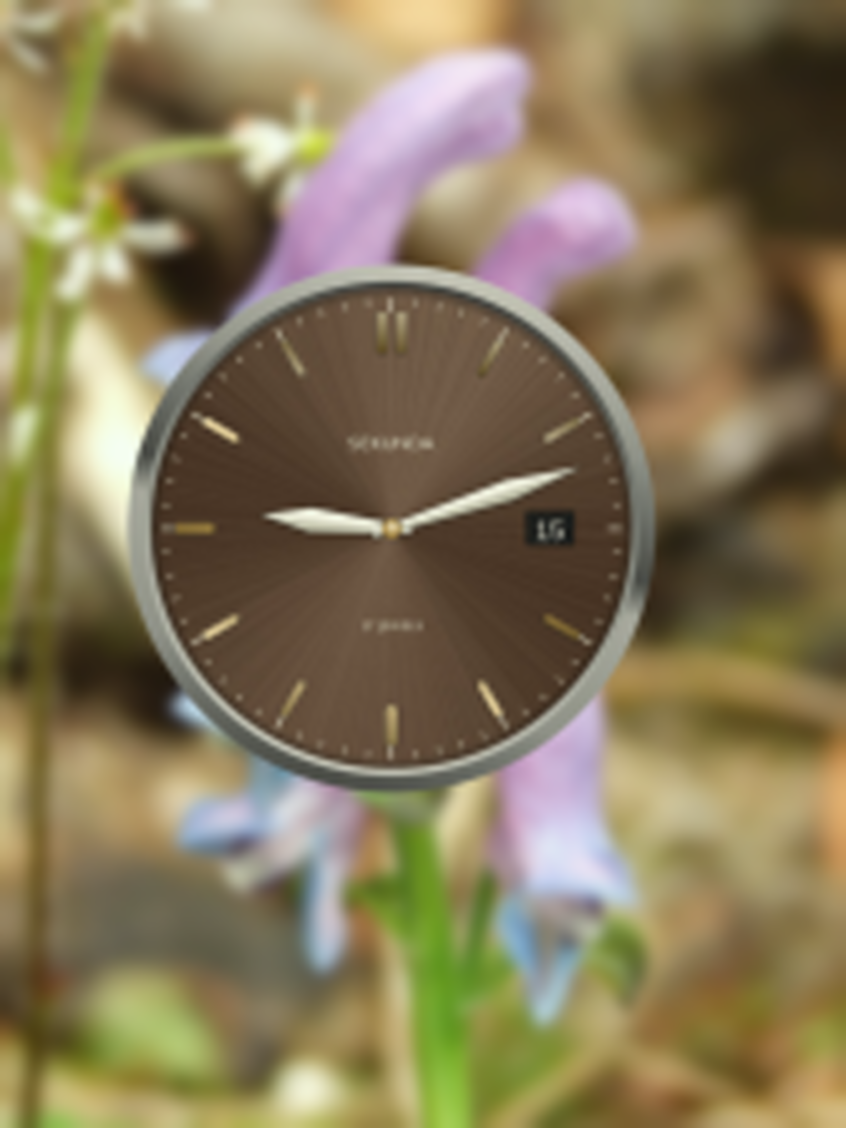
9:12
